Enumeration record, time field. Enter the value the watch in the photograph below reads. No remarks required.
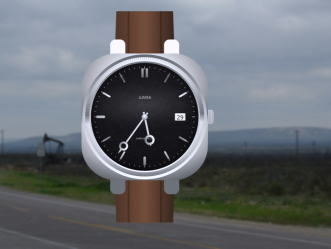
5:36
